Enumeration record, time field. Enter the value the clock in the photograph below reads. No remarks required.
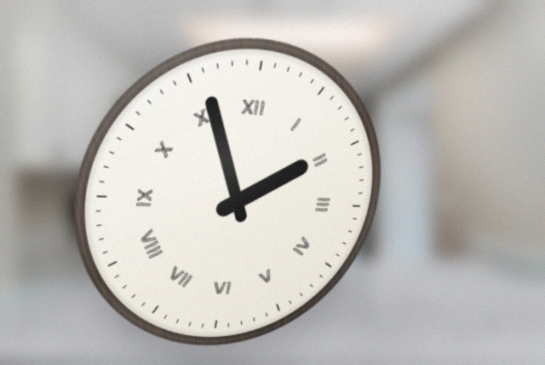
1:56
